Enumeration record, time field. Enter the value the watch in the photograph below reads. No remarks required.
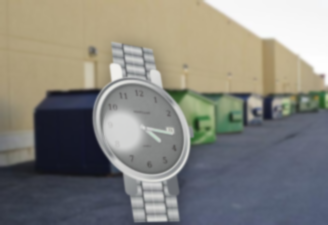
4:16
